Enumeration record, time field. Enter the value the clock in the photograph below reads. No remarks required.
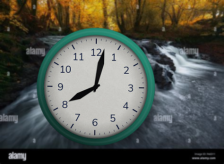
8:02
